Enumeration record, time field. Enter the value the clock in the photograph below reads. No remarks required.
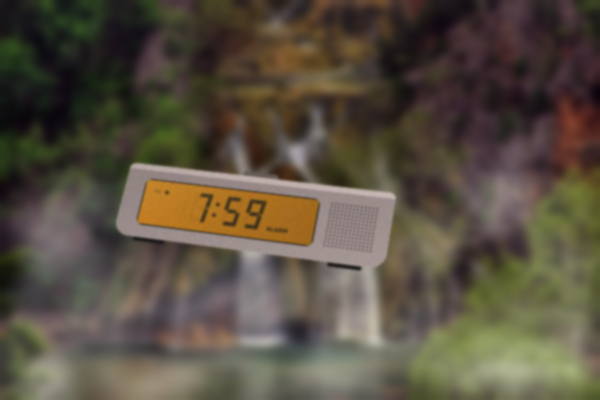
7:59
